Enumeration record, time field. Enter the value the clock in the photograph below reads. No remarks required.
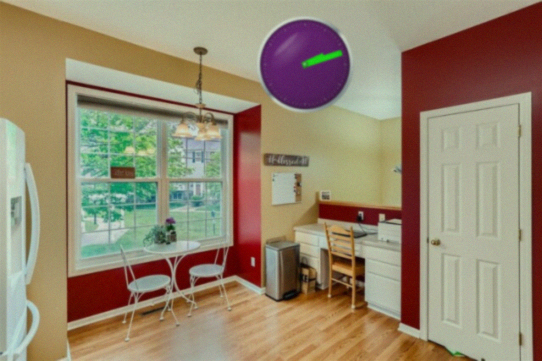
2:12
